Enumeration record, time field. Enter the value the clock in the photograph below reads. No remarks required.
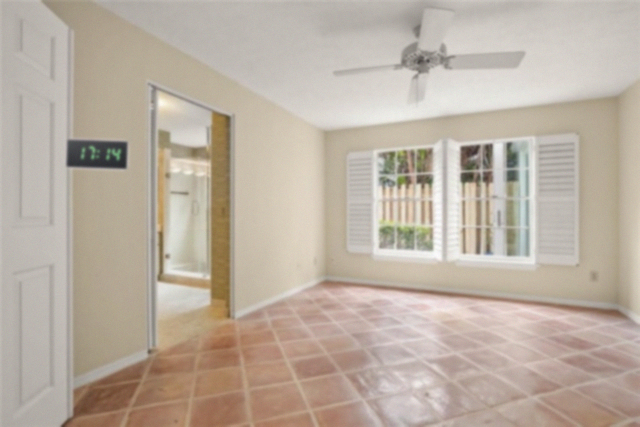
17:14
